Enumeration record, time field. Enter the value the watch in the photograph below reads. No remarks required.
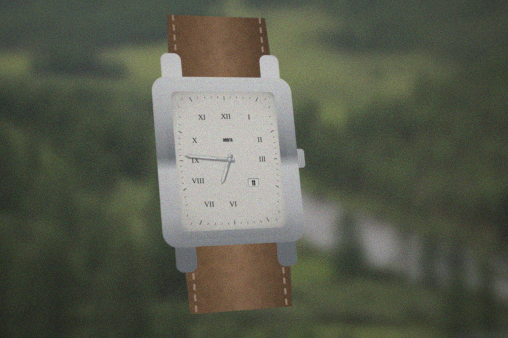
6:46
